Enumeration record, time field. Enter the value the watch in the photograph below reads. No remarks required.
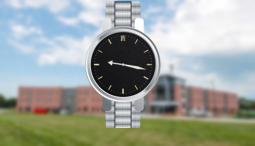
9:17
